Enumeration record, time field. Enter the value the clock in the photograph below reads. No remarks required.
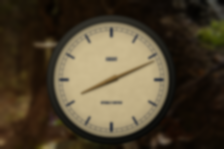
8:11
